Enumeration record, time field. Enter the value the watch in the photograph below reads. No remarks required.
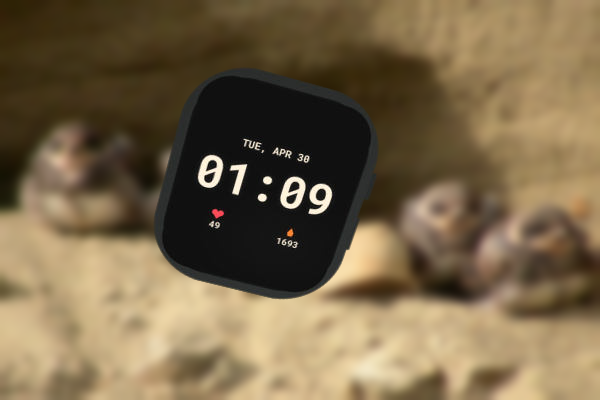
1:09
